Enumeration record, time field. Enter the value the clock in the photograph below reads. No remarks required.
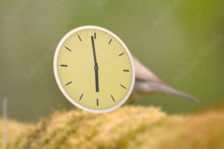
5:59
